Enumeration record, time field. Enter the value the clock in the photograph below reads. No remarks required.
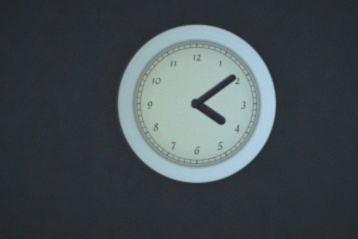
4:09
